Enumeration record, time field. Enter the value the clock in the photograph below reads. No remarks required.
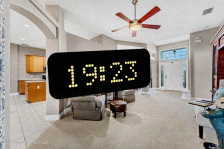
19:23
